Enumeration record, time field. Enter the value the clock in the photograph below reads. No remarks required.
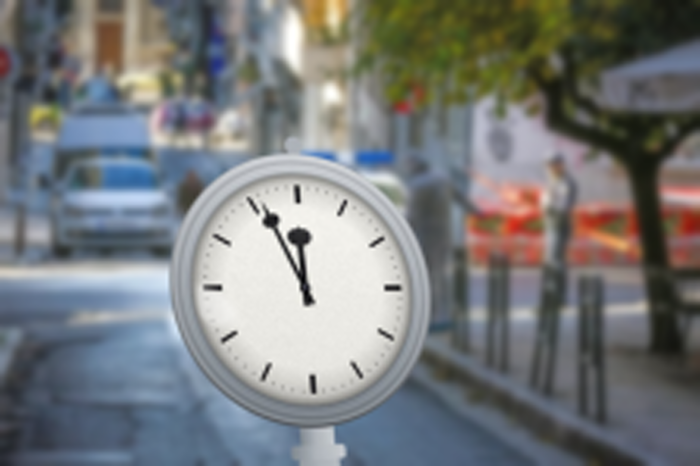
11:56
